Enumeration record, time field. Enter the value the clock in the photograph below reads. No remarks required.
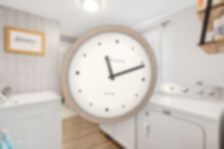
11:11
